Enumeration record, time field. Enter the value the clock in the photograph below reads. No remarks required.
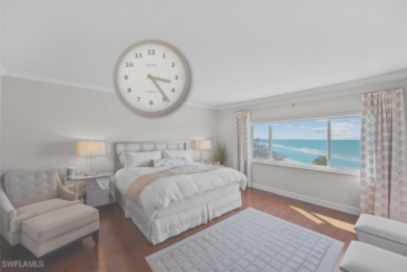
3:24
